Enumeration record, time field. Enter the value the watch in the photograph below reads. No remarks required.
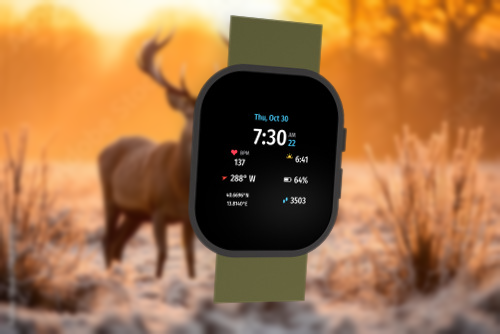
7:30:22
